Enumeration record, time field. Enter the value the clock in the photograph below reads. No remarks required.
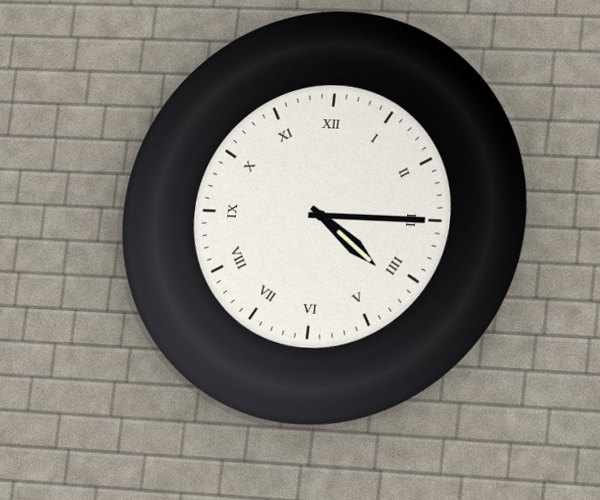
4:15
